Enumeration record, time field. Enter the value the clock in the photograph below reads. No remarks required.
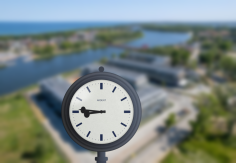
8:46
